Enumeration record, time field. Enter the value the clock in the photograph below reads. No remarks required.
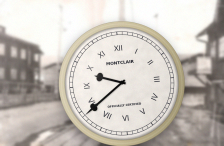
9:39
